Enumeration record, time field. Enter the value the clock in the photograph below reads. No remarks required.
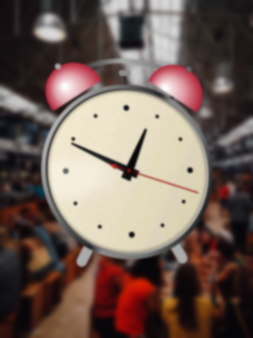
12:49:18
